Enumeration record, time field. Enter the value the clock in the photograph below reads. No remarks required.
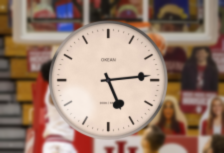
5:14
